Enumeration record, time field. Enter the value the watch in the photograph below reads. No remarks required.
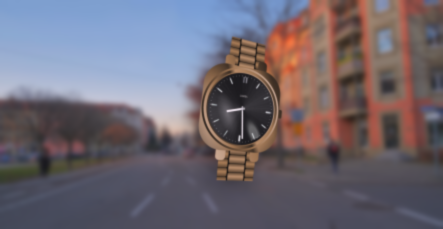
8:29
